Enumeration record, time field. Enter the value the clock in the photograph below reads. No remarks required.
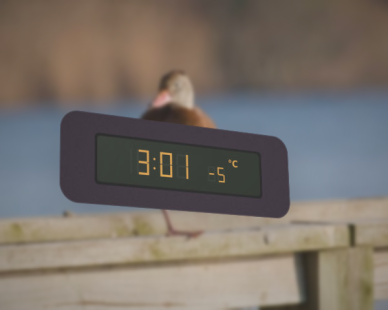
3:01
